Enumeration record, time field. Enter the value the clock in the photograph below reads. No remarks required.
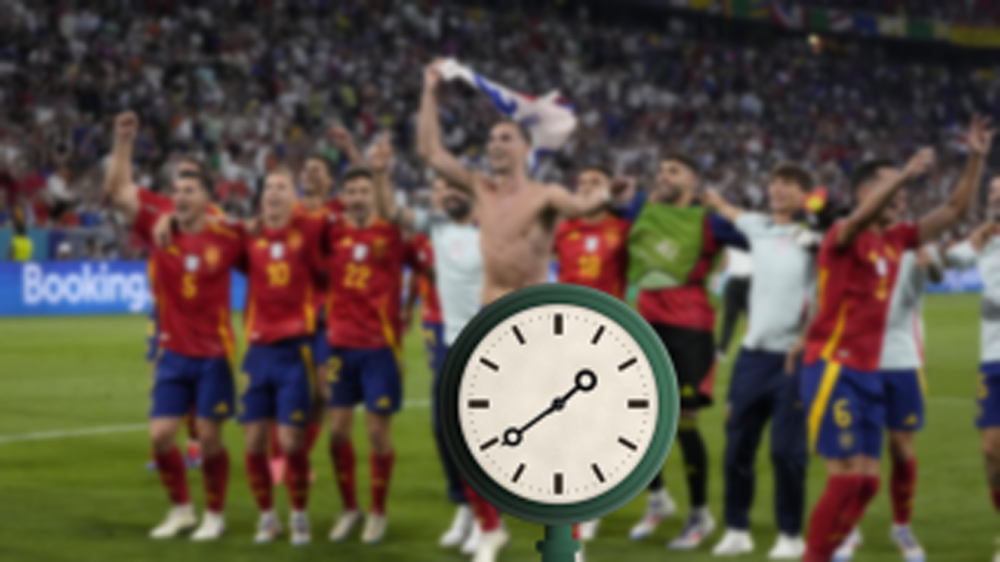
1:39
